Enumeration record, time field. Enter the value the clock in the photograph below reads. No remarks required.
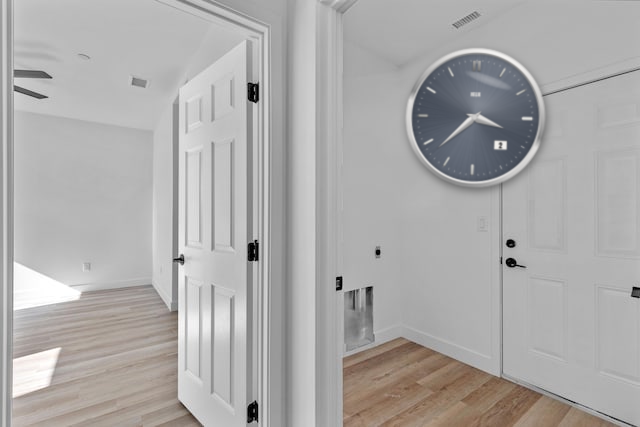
3:38
